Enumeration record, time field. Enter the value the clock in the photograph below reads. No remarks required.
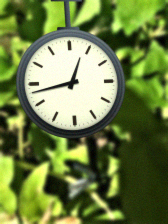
12:43
